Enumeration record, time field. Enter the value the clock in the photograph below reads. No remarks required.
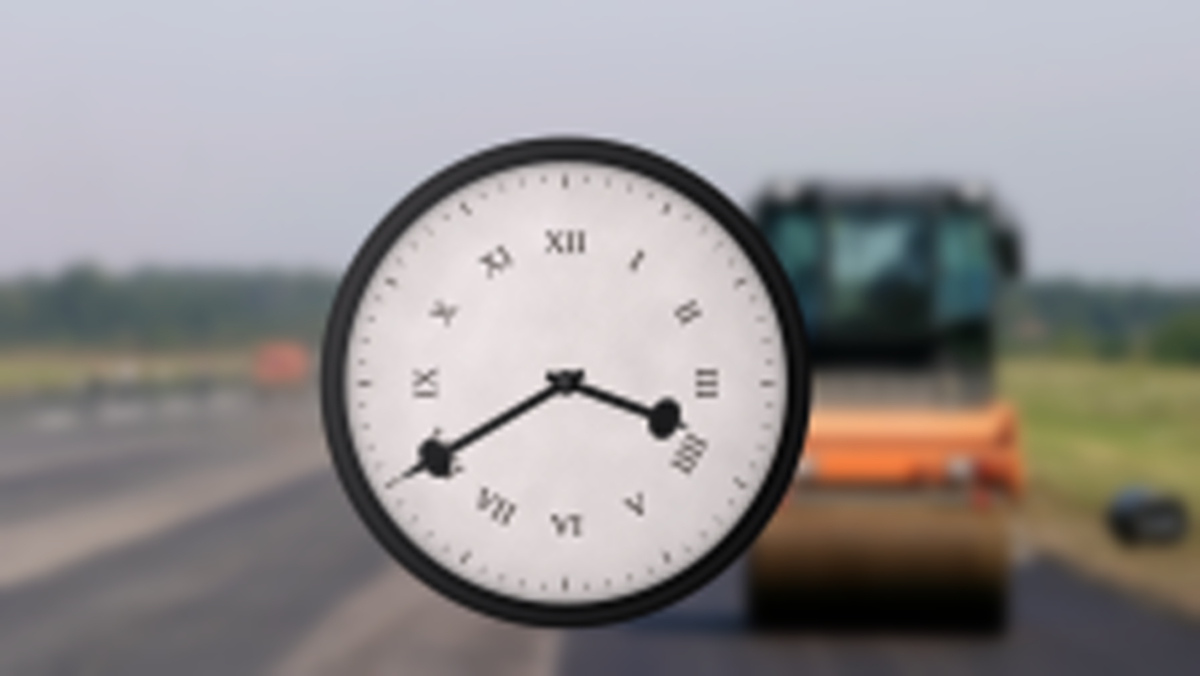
3:40
